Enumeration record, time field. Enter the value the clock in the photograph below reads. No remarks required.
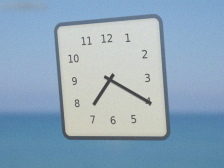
7:20
